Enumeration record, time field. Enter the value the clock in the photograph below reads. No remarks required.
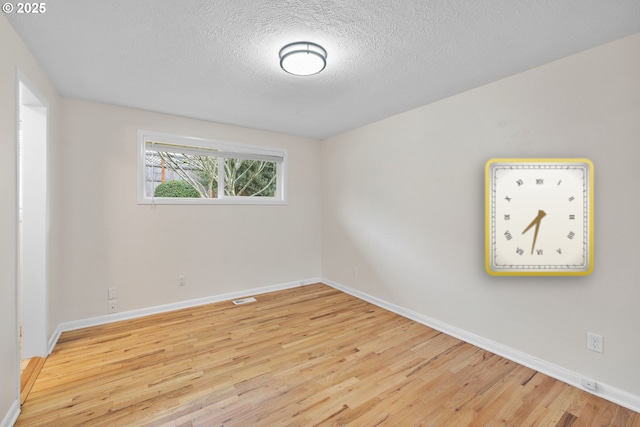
7:32
